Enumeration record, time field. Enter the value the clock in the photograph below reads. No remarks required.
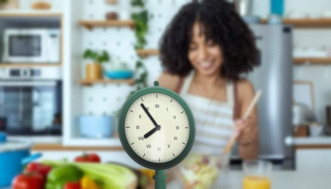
7:54
